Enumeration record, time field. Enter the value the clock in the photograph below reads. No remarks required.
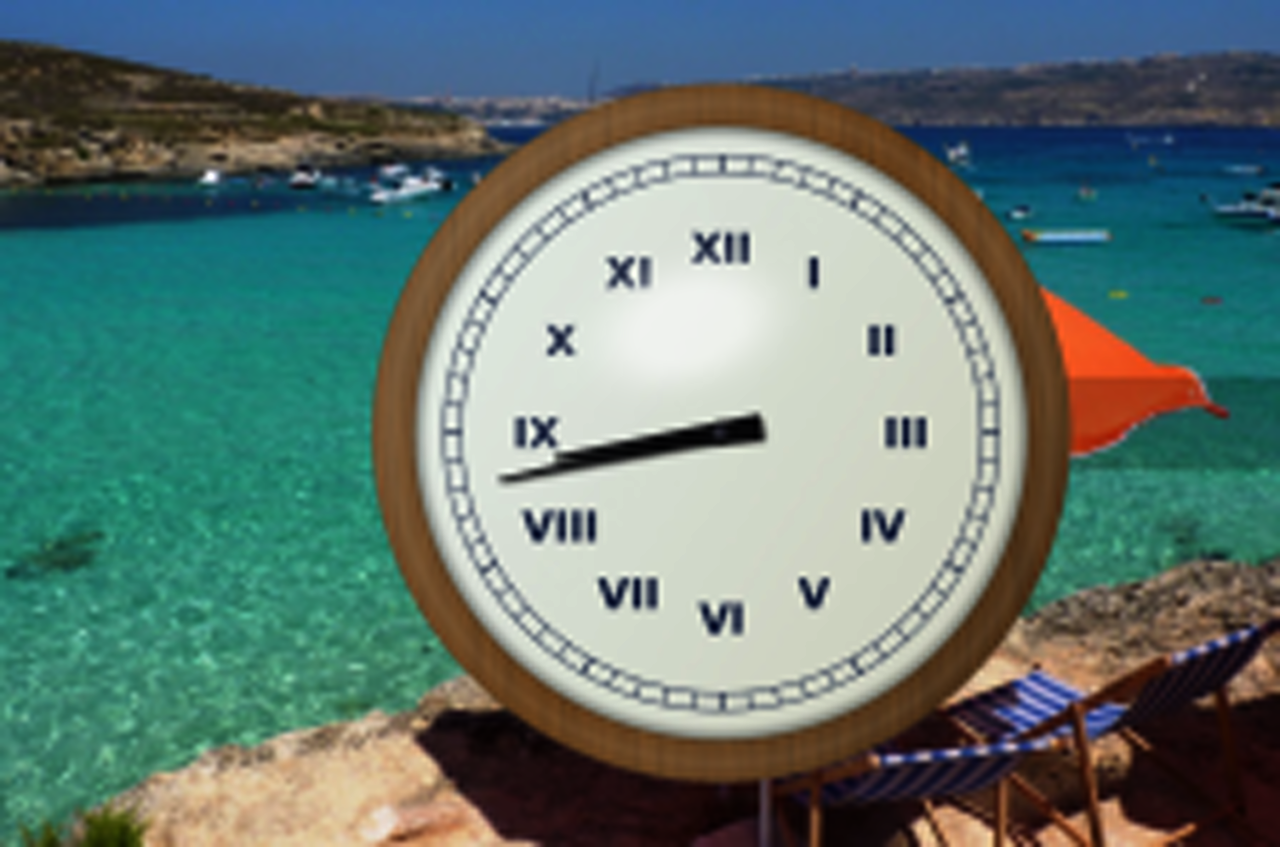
8:43
